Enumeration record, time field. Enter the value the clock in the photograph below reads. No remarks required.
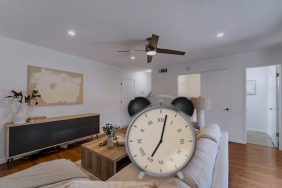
7:02
